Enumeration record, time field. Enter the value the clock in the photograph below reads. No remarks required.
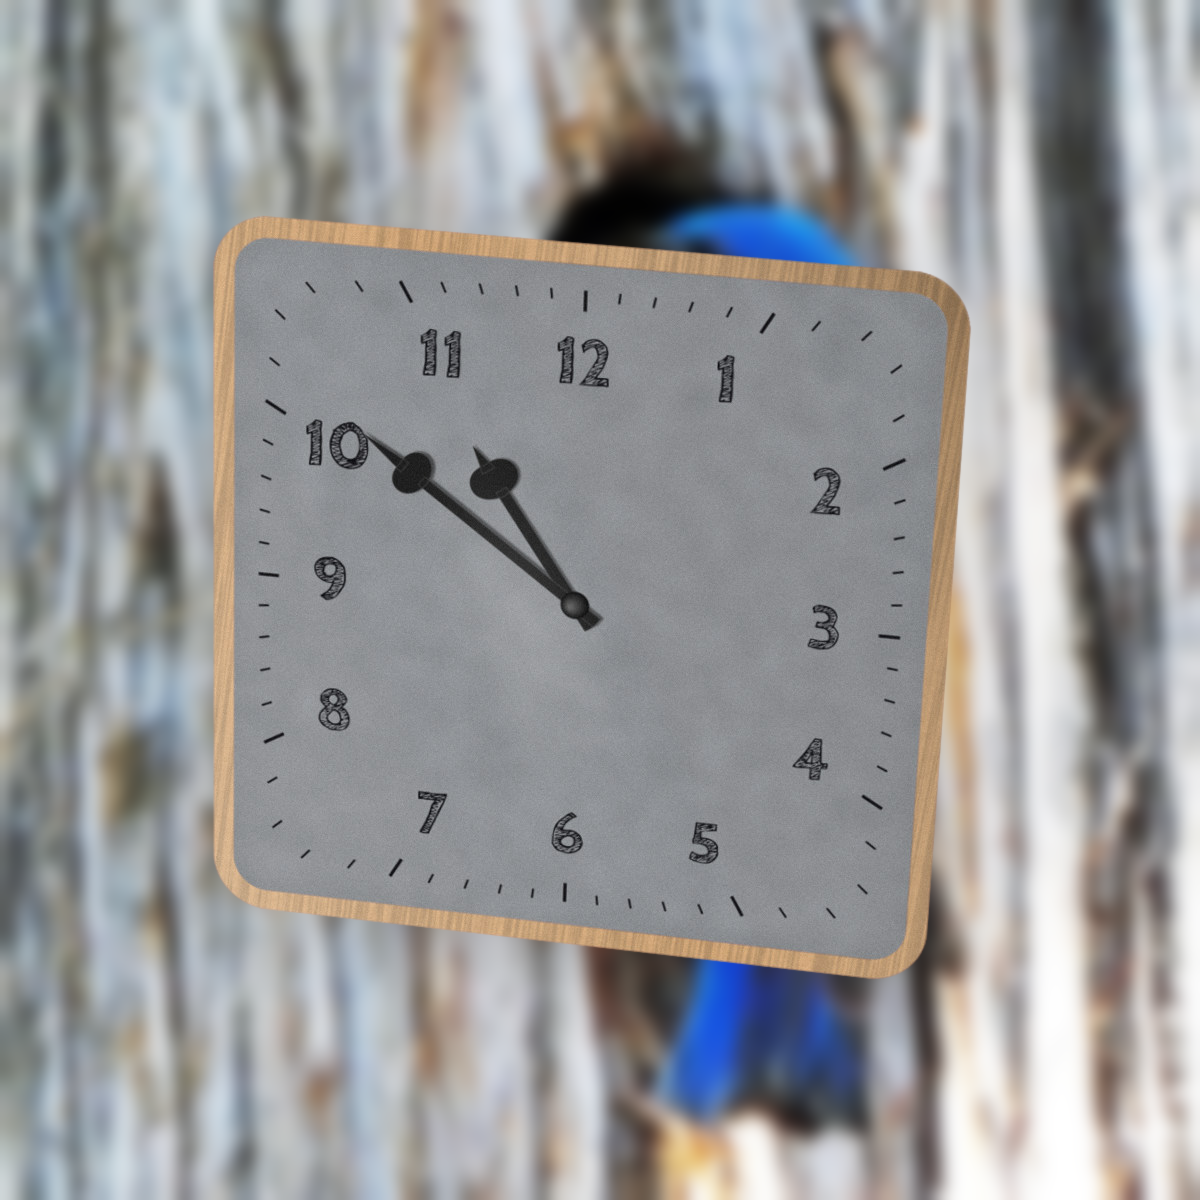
10:51
